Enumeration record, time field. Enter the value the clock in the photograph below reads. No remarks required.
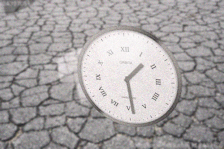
1:29
